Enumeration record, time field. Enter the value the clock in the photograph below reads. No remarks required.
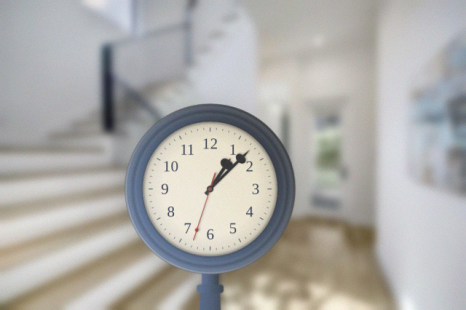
1:07:33
